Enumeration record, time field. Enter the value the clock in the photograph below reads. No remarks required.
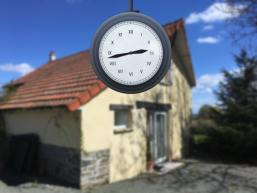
2:43
